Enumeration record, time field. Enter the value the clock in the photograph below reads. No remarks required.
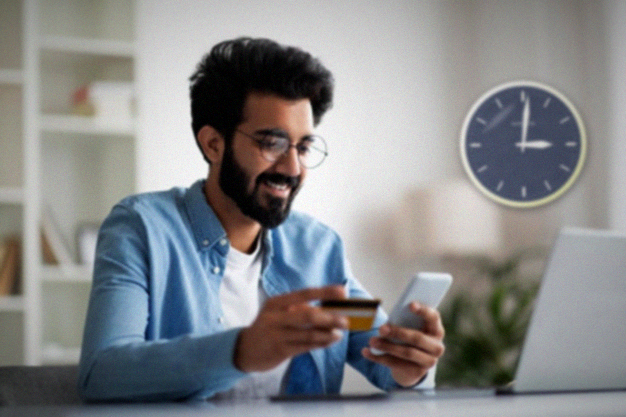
3:01
